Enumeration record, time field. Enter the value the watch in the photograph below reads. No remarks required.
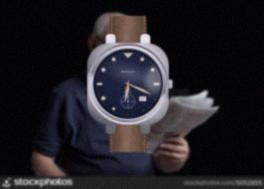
6:19
